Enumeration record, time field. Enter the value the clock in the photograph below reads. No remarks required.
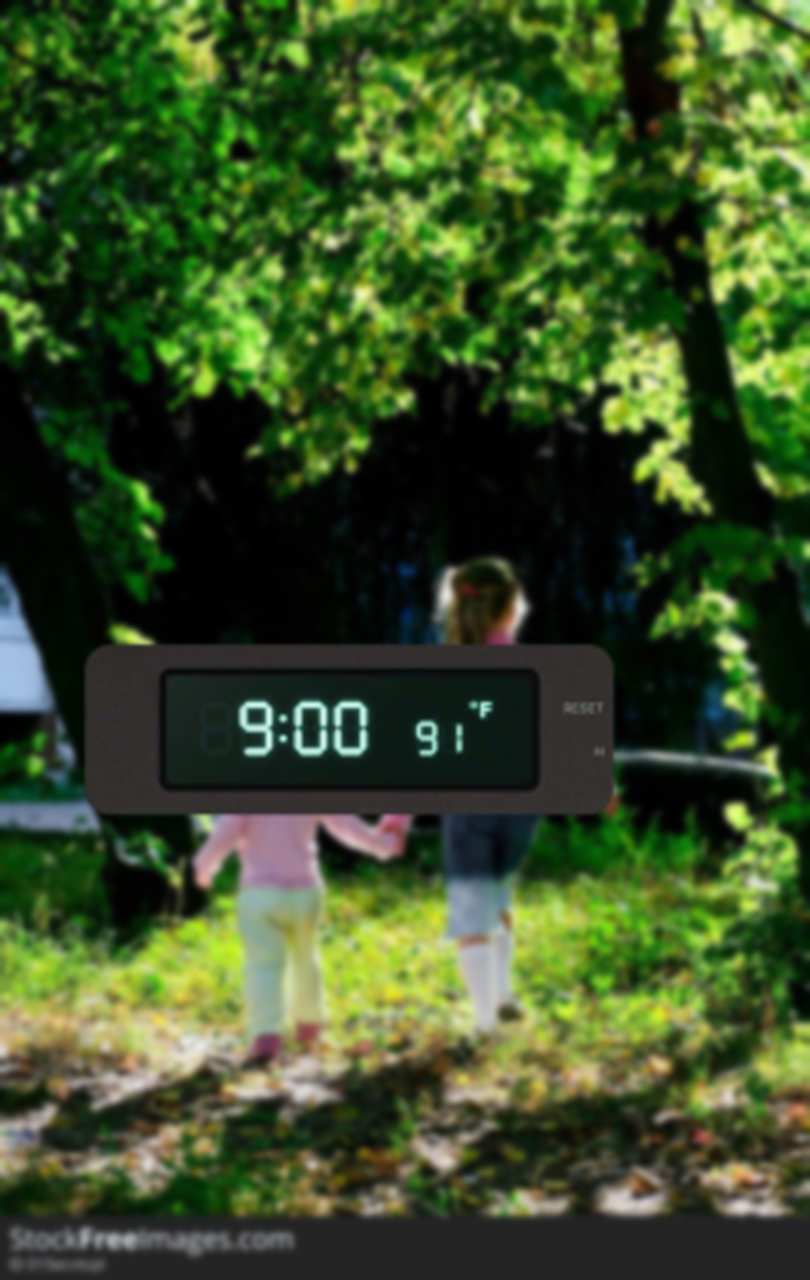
9:00
